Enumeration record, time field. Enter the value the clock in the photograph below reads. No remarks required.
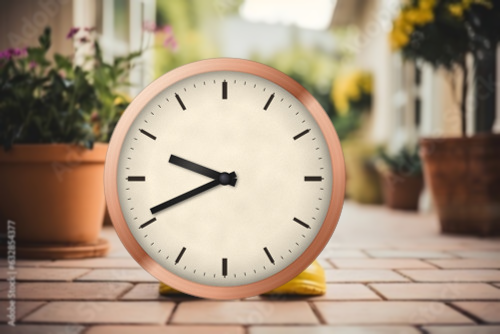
9:41
